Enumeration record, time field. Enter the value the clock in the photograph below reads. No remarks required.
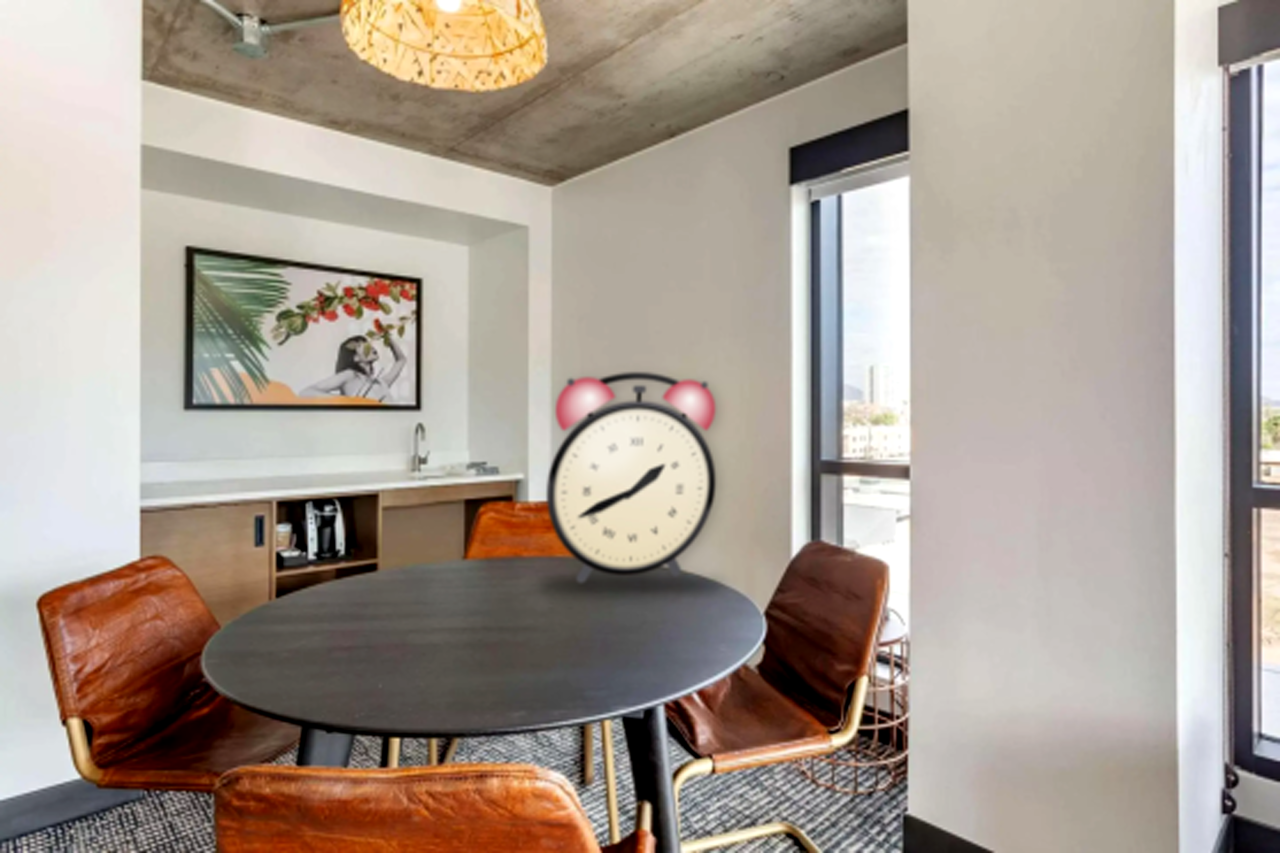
1:41
